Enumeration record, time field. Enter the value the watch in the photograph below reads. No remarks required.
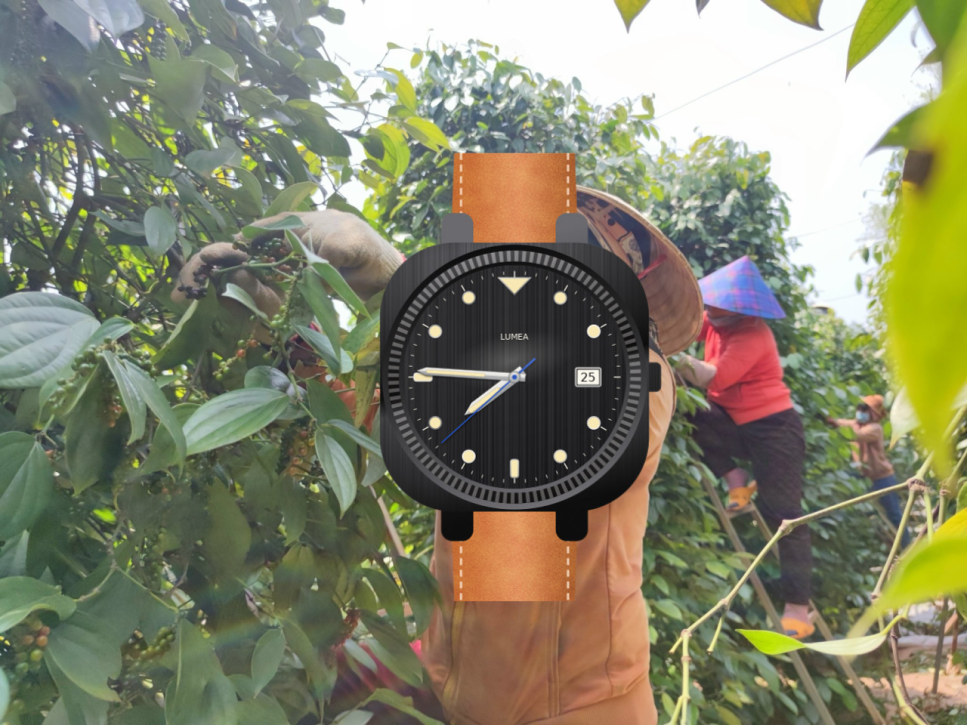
7:45:38
